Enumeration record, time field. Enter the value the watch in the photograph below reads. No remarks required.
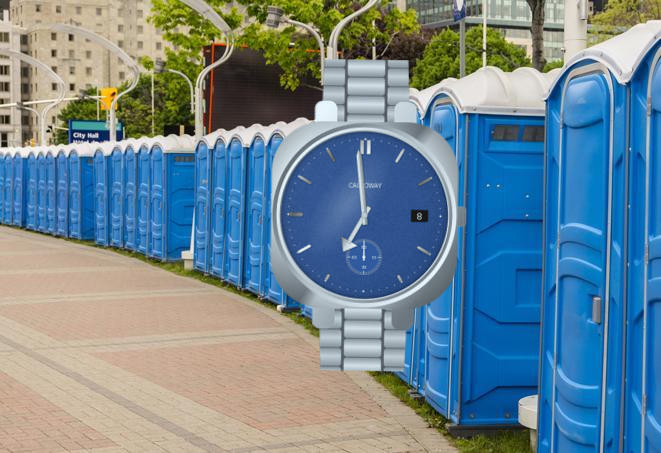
6:59
